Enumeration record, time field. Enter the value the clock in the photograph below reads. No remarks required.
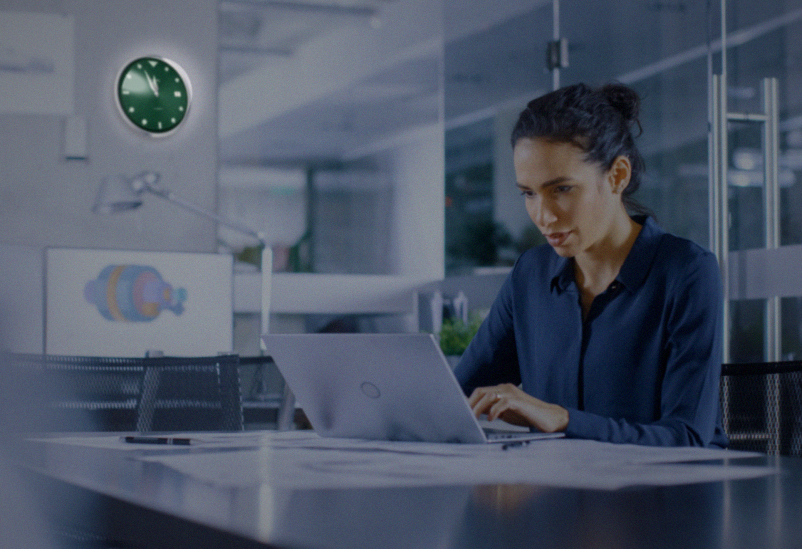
11:56
